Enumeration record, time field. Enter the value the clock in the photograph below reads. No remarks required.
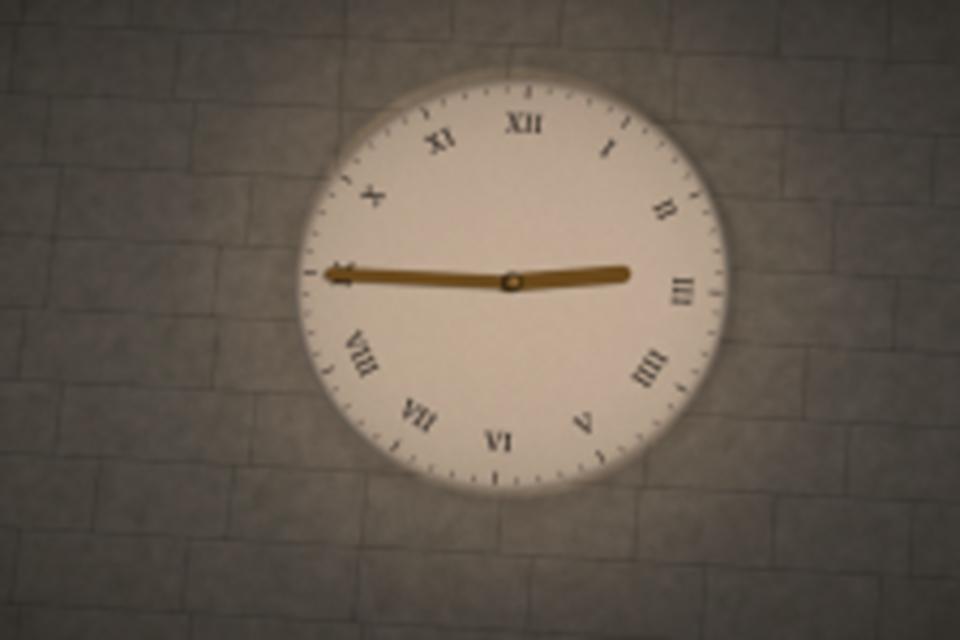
2:45
